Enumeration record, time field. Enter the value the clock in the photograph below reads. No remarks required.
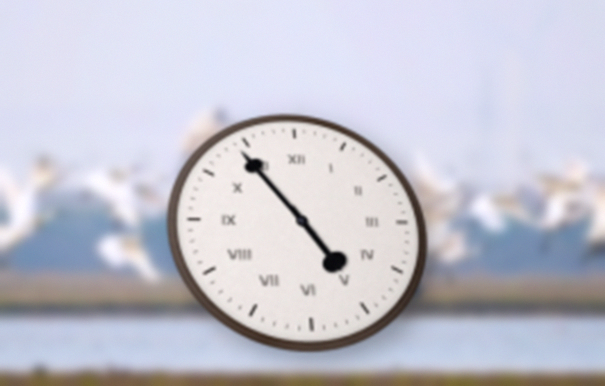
4:54
